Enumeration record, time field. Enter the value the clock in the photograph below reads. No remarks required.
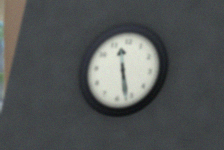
11:27
